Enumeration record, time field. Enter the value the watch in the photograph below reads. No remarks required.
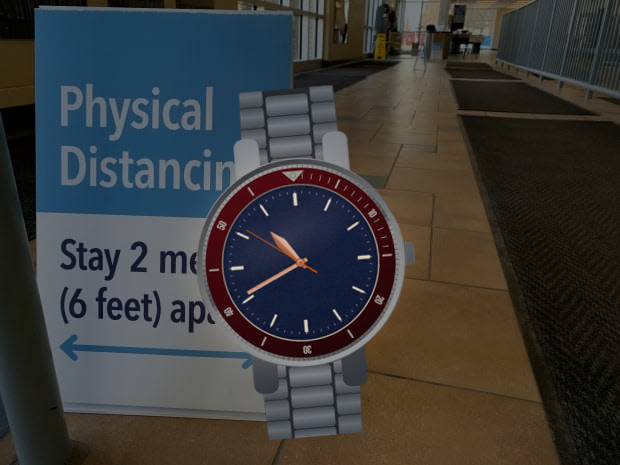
10:40:51
